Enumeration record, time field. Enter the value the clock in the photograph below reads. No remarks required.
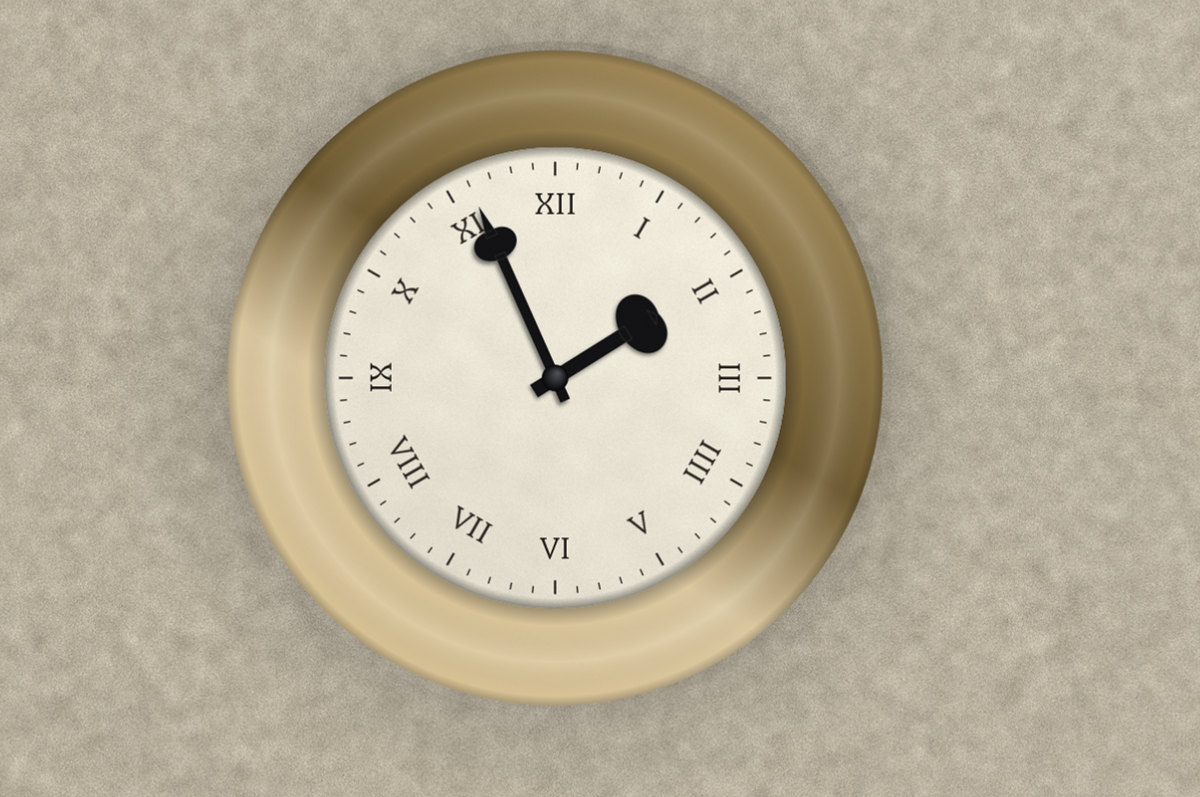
1:56
